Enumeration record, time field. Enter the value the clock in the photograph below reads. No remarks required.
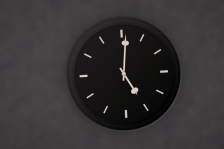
5:01
